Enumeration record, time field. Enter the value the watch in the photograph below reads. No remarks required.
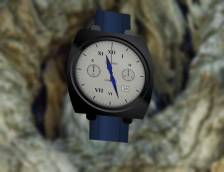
11:27
